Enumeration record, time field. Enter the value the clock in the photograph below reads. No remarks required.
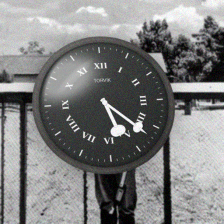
5:22
